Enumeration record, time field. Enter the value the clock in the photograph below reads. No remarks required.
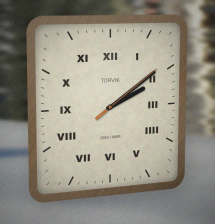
2:09:09
